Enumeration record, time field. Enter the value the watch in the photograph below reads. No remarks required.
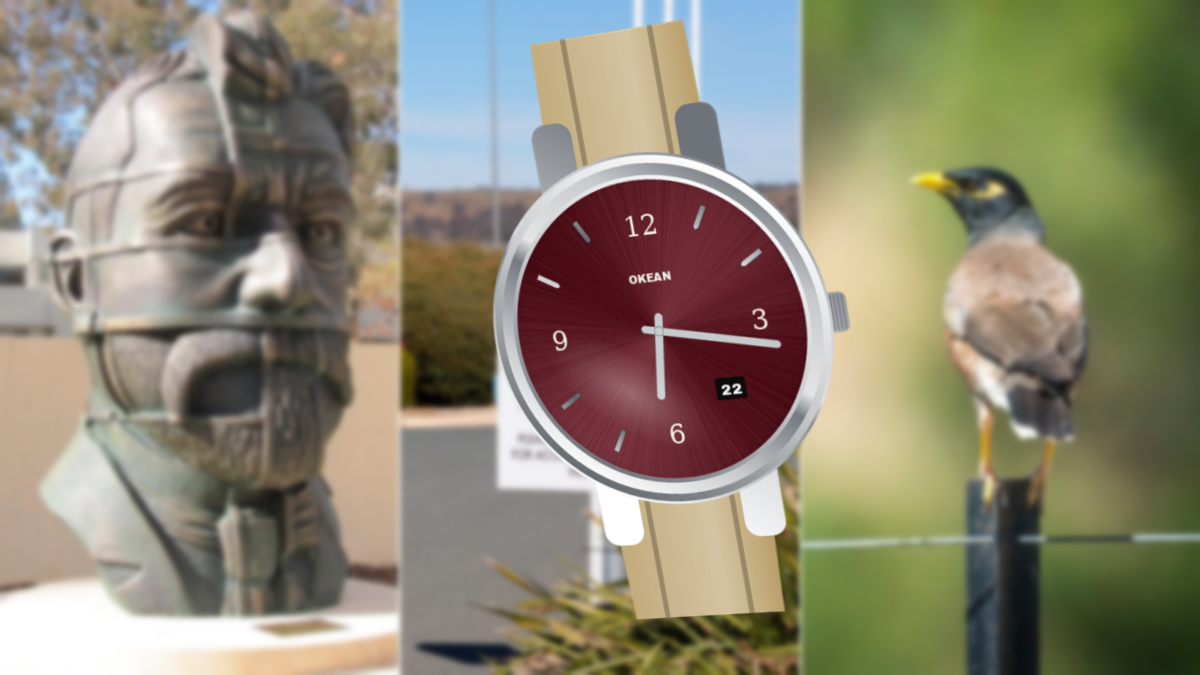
6:17
